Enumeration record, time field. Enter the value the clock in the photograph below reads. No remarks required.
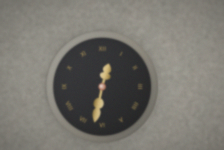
12:32
